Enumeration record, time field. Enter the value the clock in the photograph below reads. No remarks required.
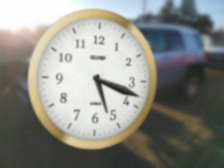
5:18
